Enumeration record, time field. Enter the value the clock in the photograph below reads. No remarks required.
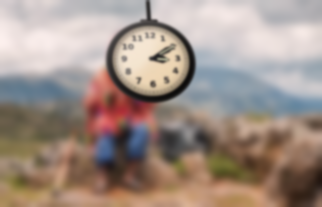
3:10
